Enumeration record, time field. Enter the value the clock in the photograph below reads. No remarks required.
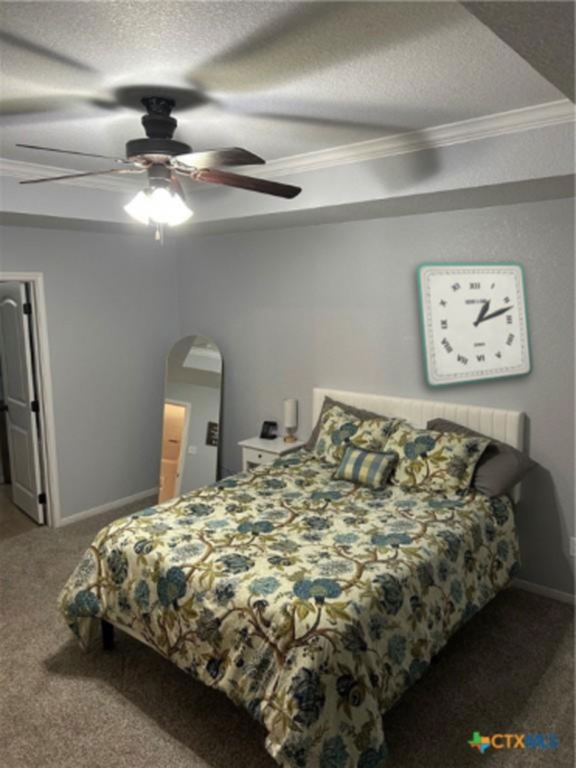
1:12
